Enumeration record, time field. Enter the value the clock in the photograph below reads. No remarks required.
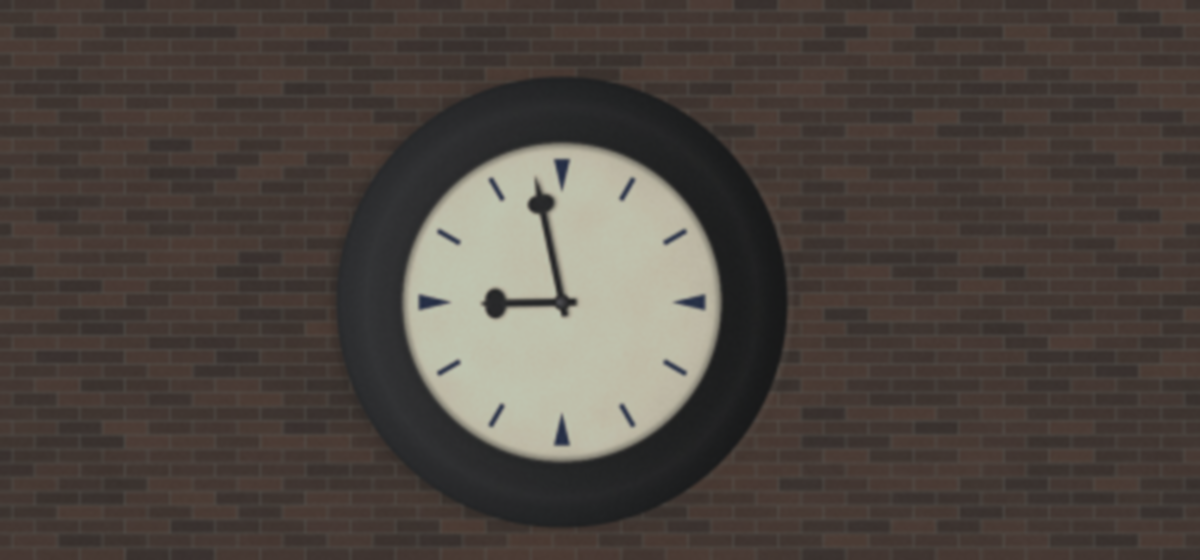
8:58
